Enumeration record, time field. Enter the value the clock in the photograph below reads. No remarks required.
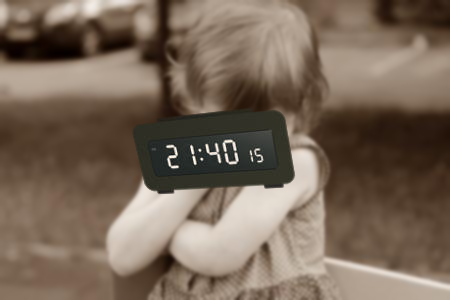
21:40:15
